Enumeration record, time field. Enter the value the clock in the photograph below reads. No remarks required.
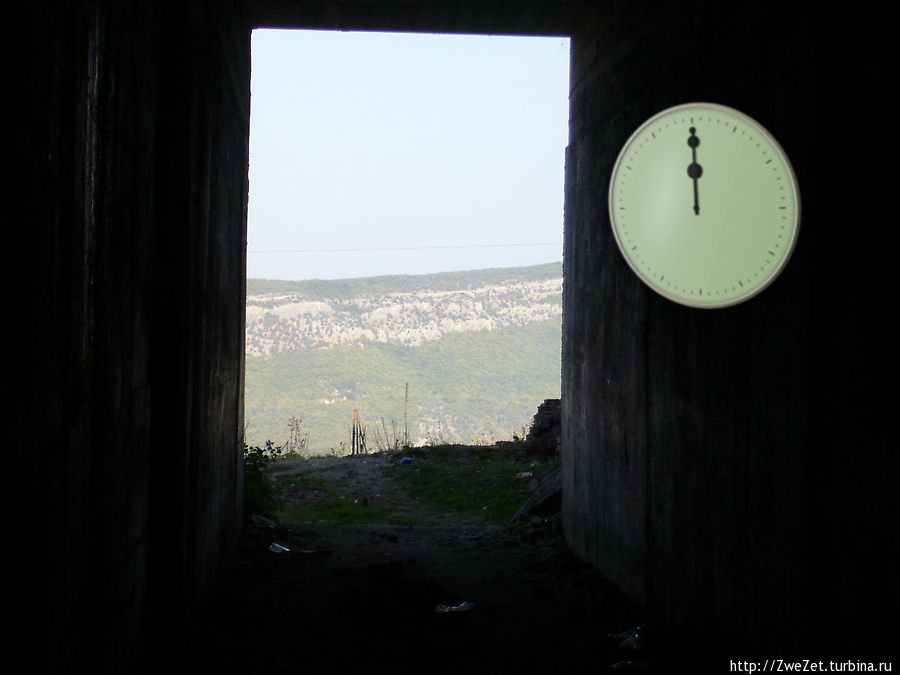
12:00
